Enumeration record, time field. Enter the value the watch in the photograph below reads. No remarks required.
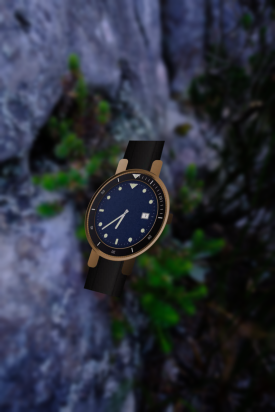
6:38
